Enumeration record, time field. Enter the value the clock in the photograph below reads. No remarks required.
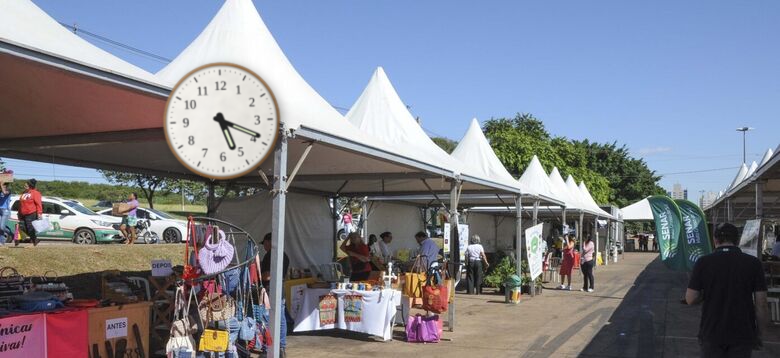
5:19
